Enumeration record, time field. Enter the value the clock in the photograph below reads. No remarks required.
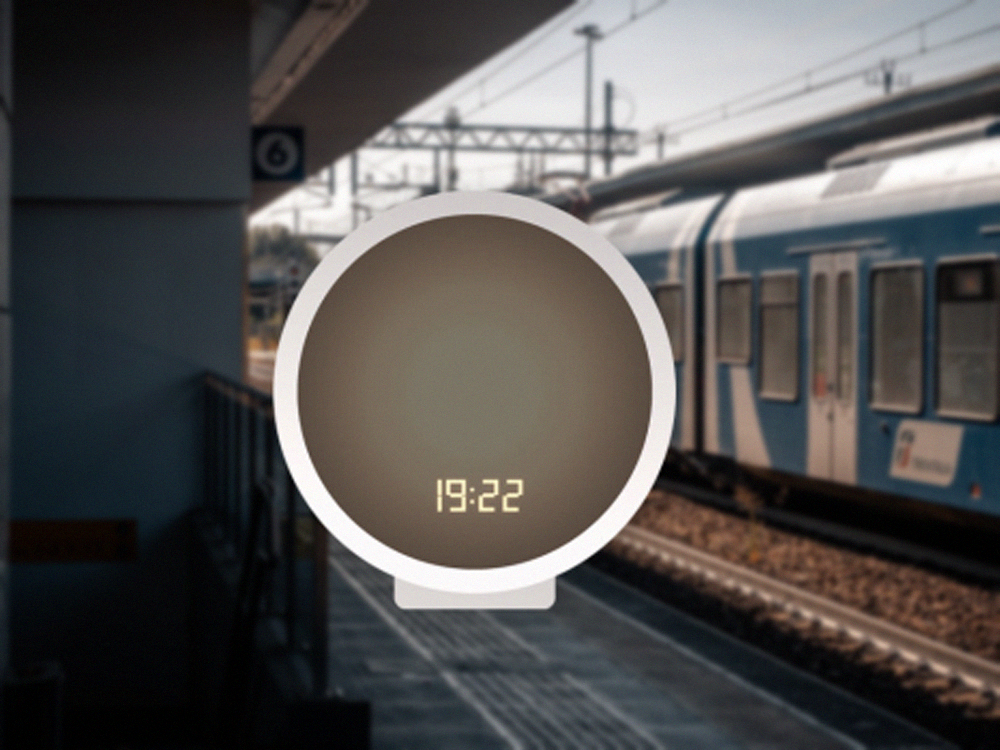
19:22
